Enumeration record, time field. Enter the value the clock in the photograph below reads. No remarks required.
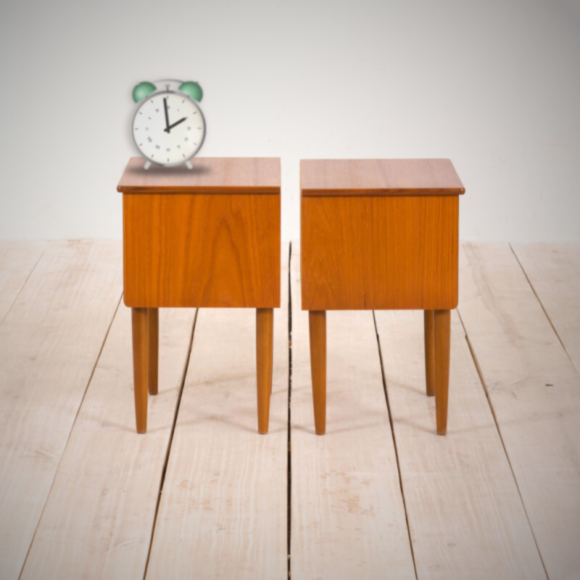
1:59
